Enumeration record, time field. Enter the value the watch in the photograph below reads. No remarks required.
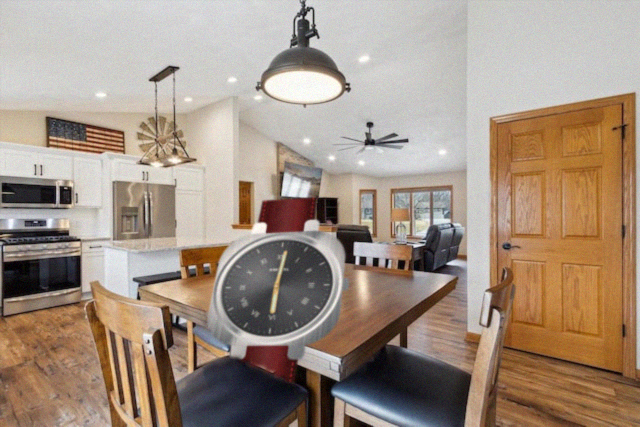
6:01
